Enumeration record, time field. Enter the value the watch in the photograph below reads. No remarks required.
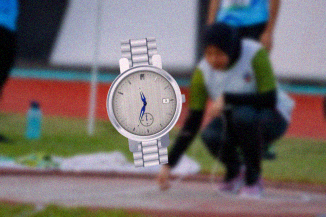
11:34
